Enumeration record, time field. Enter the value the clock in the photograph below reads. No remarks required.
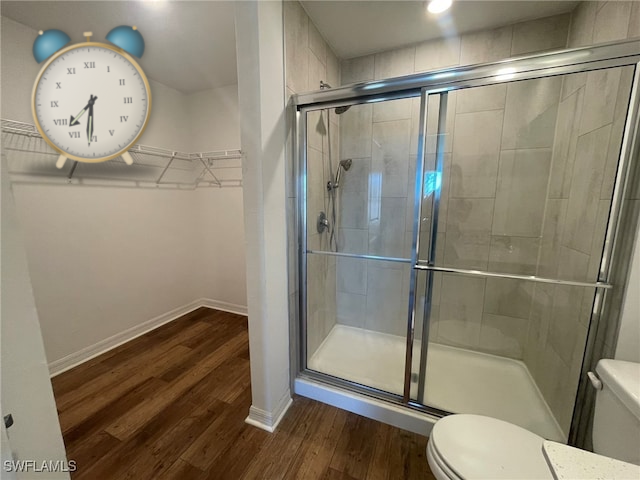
7:31
